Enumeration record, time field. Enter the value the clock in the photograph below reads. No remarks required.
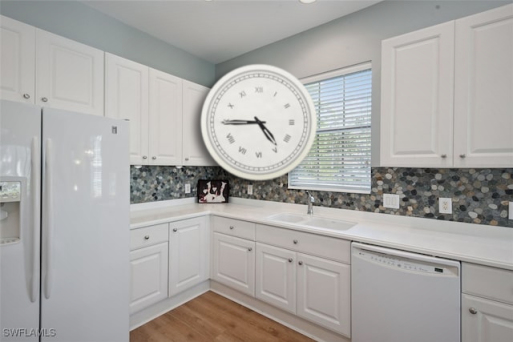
4:45
